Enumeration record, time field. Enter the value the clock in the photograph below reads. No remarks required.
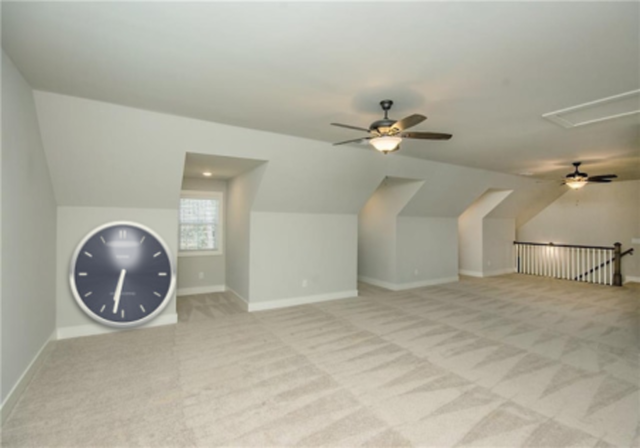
6:32
